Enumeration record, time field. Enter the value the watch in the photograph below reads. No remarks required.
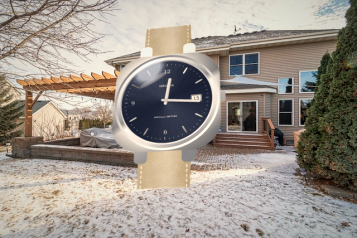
12:16
